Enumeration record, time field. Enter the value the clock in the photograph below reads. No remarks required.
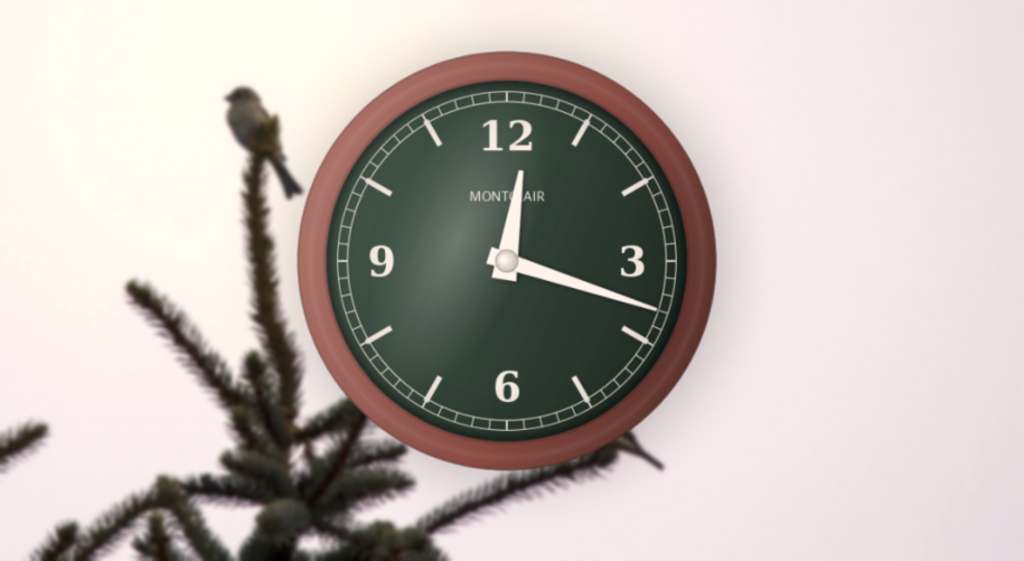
12:18
